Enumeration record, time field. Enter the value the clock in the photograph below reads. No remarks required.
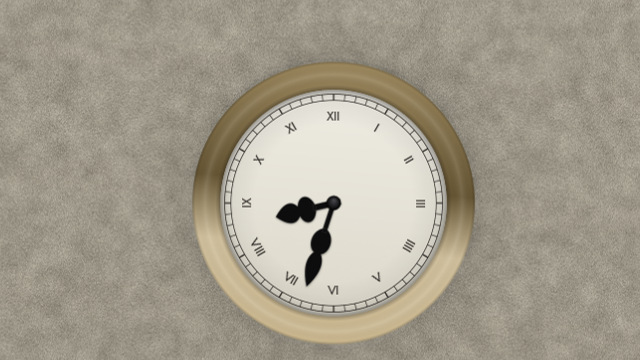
8:33
